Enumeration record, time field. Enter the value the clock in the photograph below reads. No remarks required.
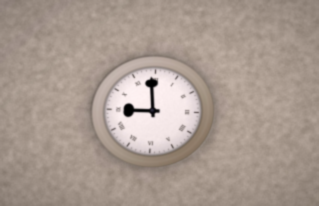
8:59
